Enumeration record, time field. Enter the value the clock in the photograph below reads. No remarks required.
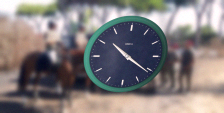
10:21
